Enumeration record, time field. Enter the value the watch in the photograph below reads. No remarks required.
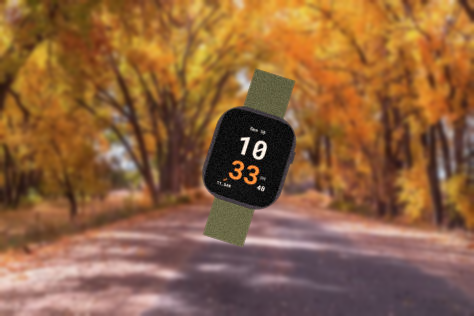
10:33
